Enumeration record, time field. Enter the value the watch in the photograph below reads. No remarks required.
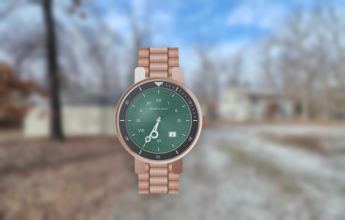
6:35
